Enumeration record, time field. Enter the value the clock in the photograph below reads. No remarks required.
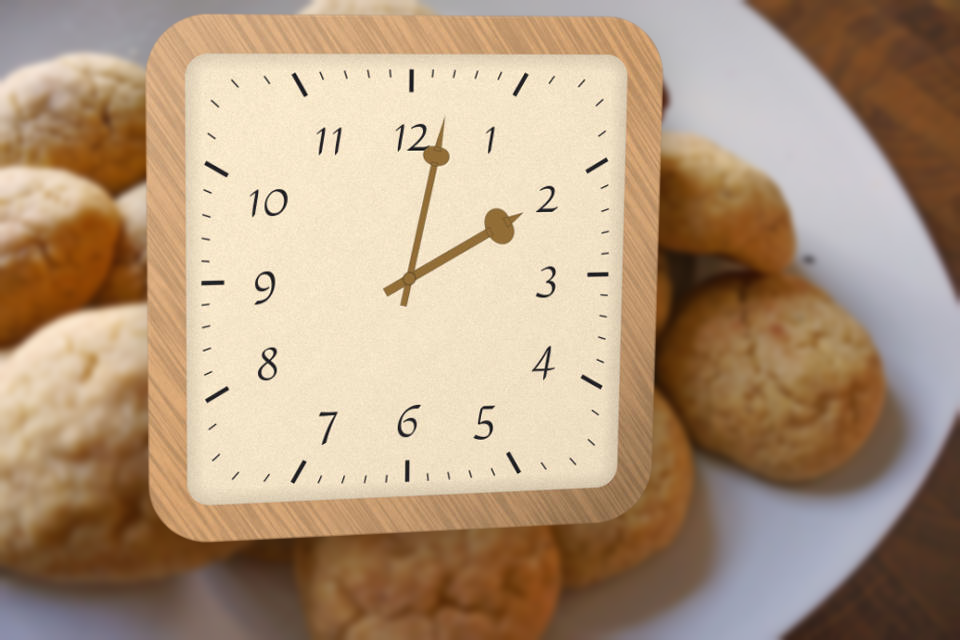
2:02
